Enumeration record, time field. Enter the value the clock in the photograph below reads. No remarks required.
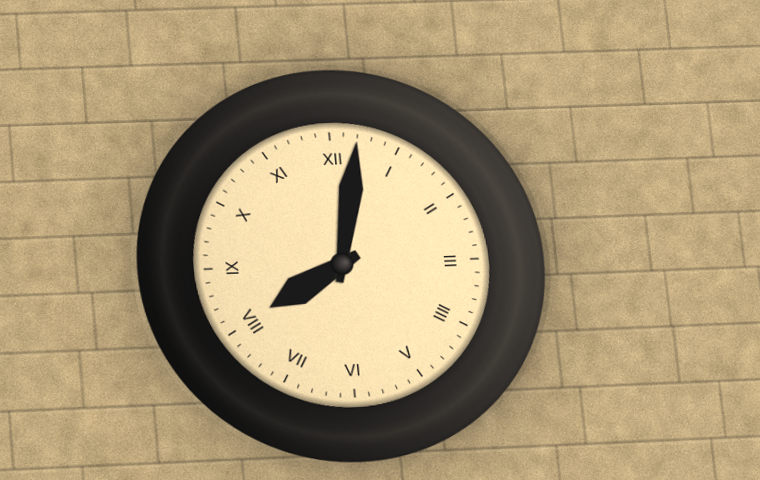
8:02
